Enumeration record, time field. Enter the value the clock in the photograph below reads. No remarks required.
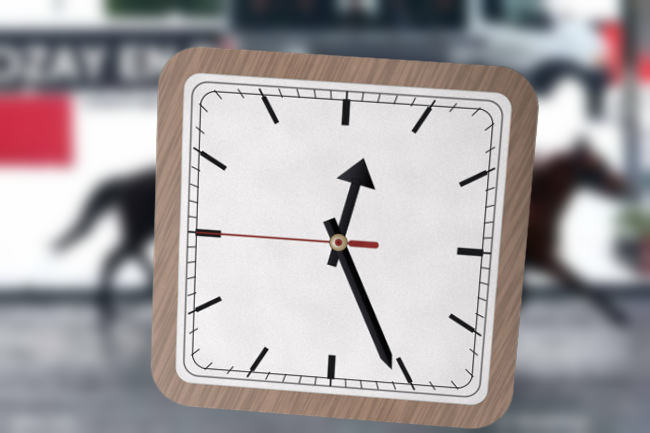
12:25:45
